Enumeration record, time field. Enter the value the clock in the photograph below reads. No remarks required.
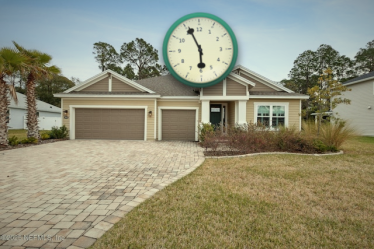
5:56
